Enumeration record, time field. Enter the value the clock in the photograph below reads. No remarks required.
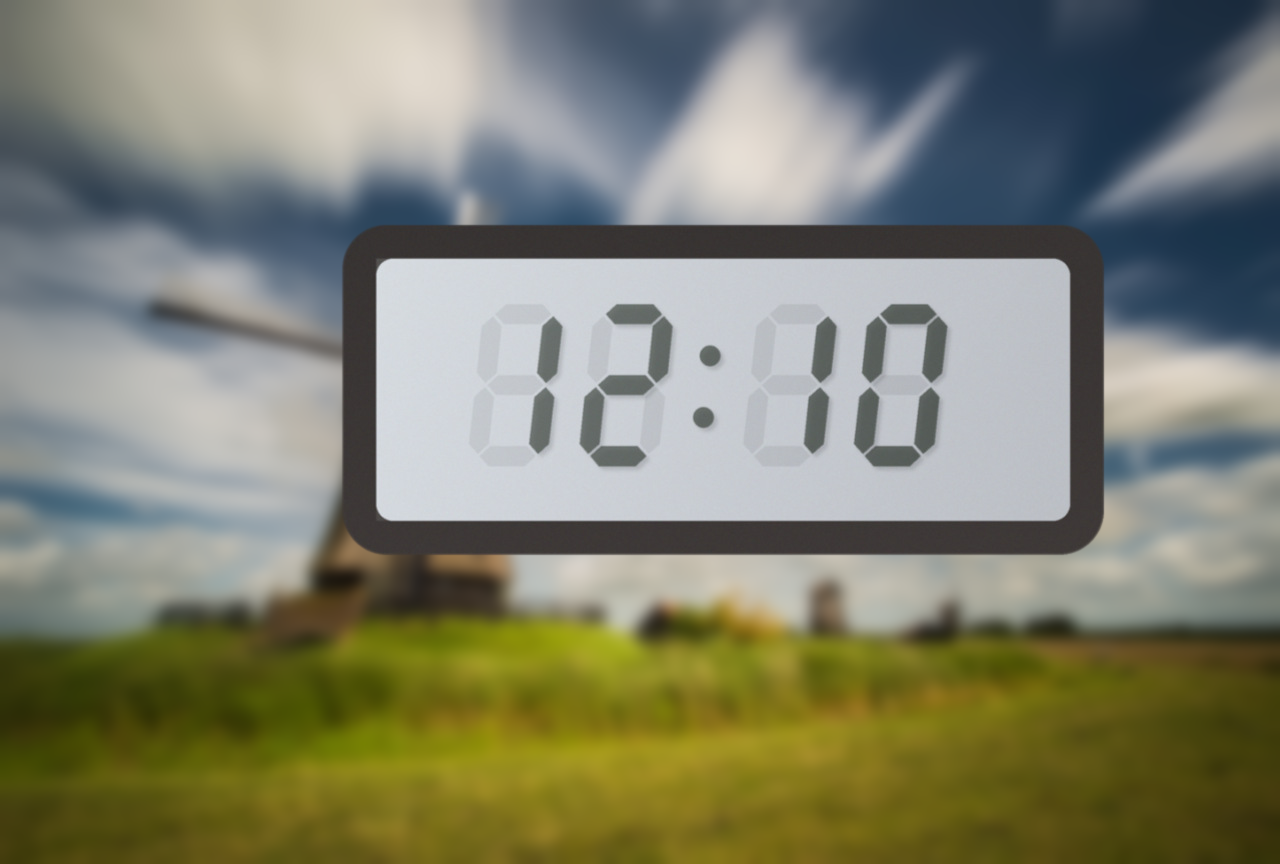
12:10
